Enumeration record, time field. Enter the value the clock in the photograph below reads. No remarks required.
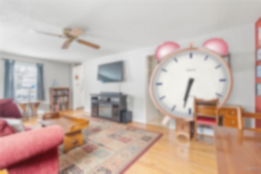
6:32
